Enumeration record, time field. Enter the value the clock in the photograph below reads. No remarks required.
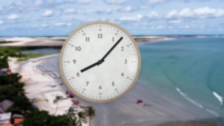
8:07
